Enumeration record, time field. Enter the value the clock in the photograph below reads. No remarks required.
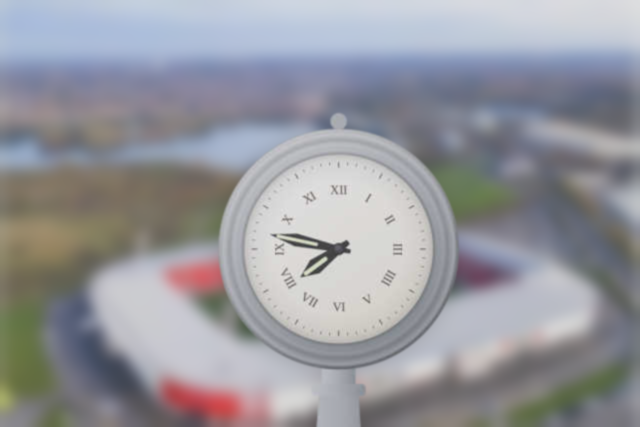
7:47
